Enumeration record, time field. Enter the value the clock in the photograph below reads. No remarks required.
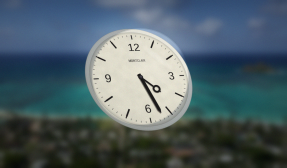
4:27
